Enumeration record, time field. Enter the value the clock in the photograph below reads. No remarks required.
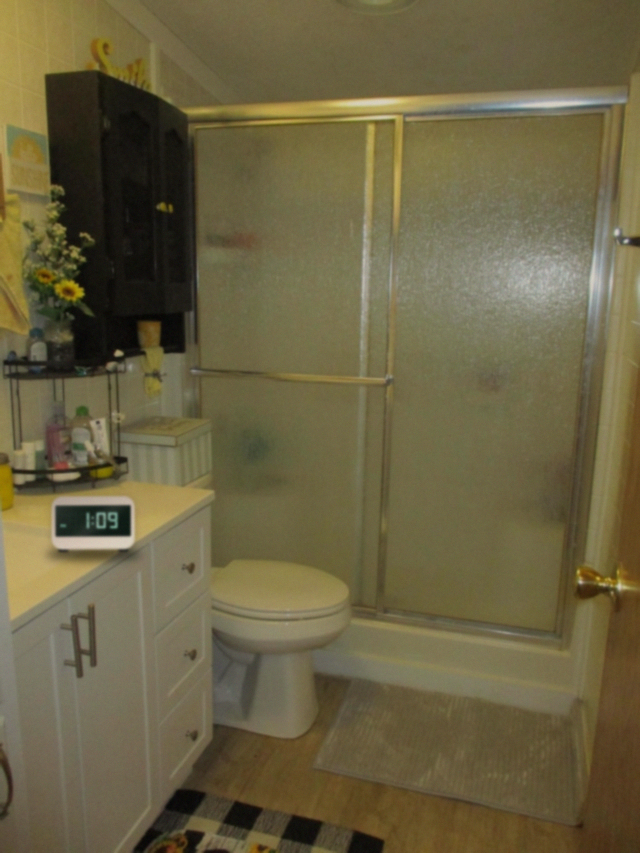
1:09
